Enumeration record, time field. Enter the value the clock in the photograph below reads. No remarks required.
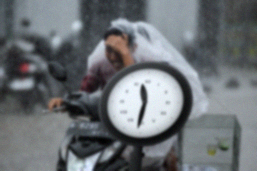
11:31
